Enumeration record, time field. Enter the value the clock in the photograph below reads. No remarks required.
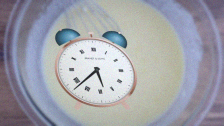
5:38
